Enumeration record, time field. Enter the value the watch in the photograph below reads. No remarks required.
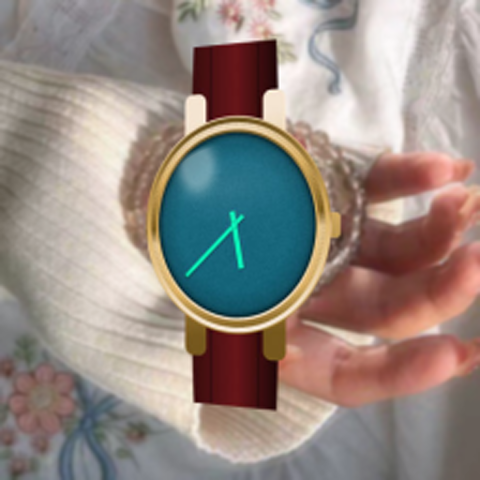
5:38
